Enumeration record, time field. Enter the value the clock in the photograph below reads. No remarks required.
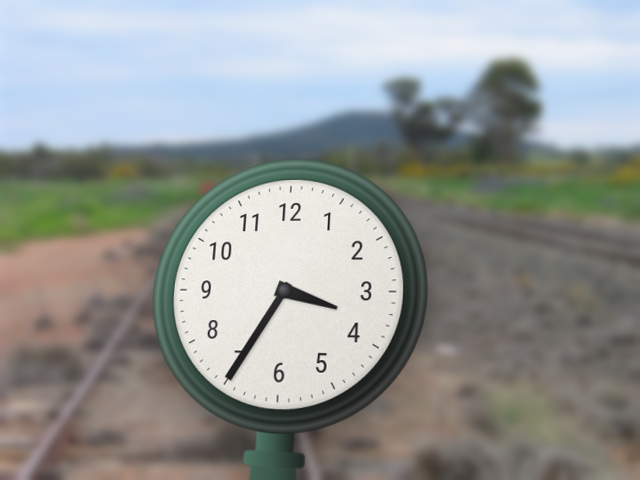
3:35
